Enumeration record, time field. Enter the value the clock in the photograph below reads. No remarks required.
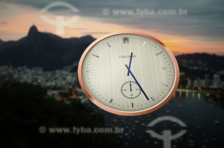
12:26
